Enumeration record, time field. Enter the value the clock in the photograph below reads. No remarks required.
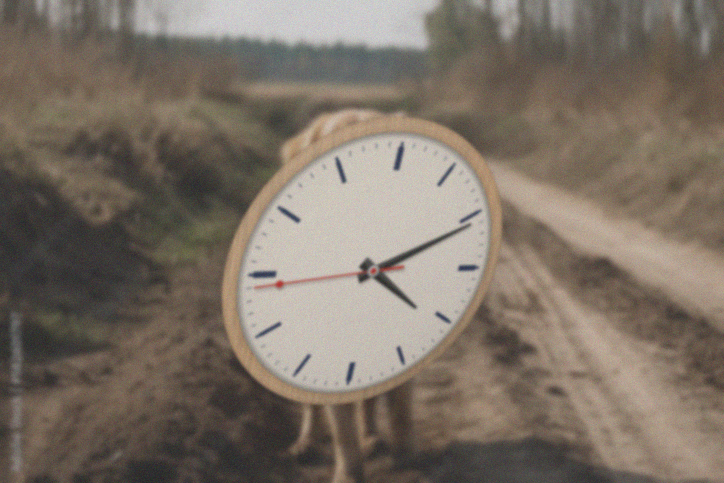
4:10:44
